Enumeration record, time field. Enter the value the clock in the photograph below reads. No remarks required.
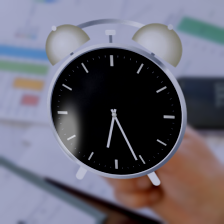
6:26
